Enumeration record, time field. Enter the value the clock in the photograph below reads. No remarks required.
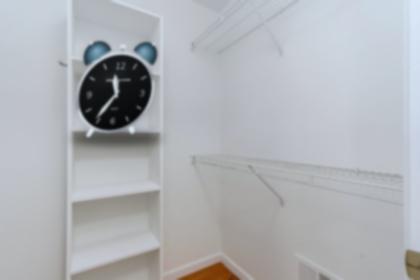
11:36
